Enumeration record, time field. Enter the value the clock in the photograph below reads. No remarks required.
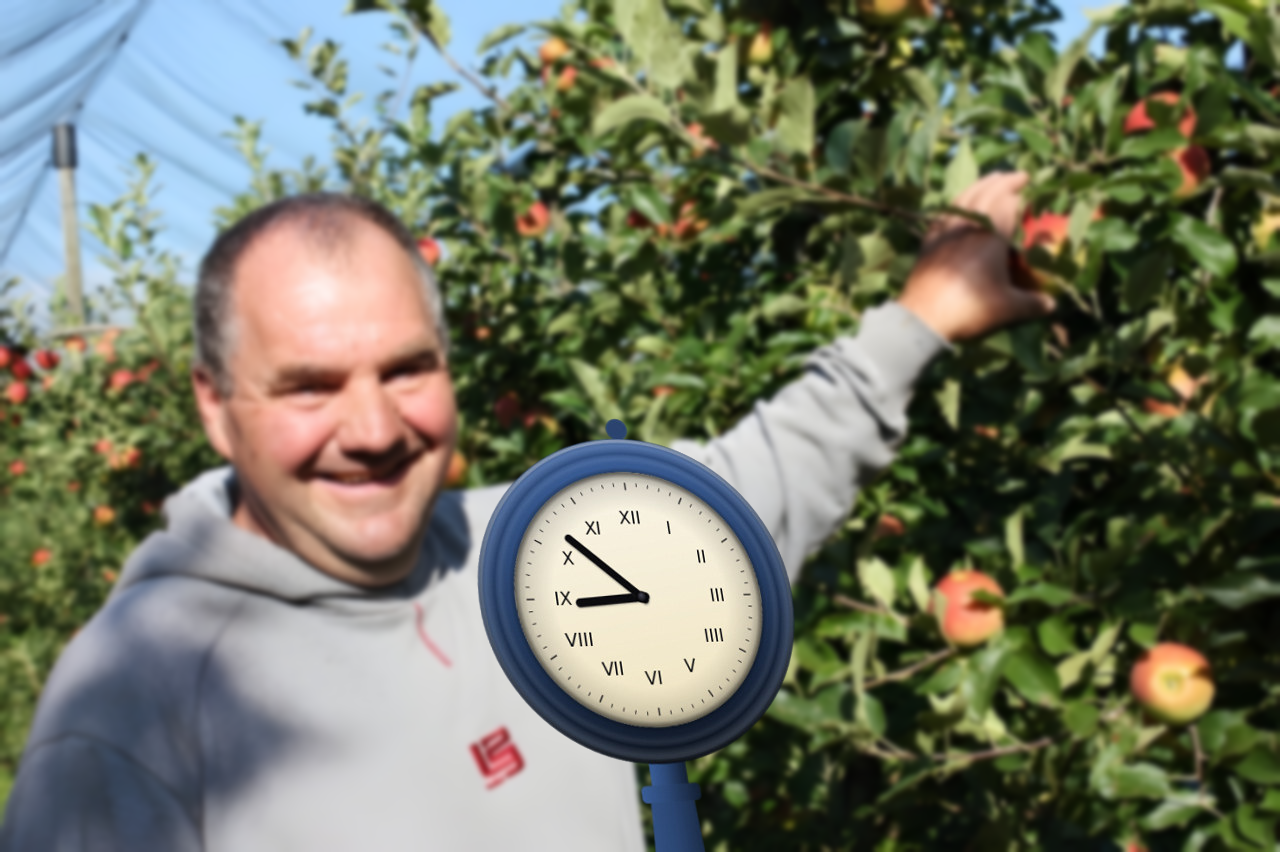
8:52
